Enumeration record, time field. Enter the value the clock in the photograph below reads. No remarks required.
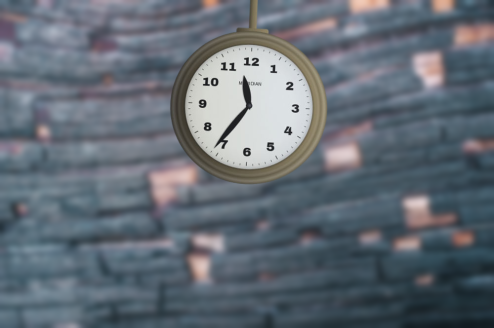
11:36
